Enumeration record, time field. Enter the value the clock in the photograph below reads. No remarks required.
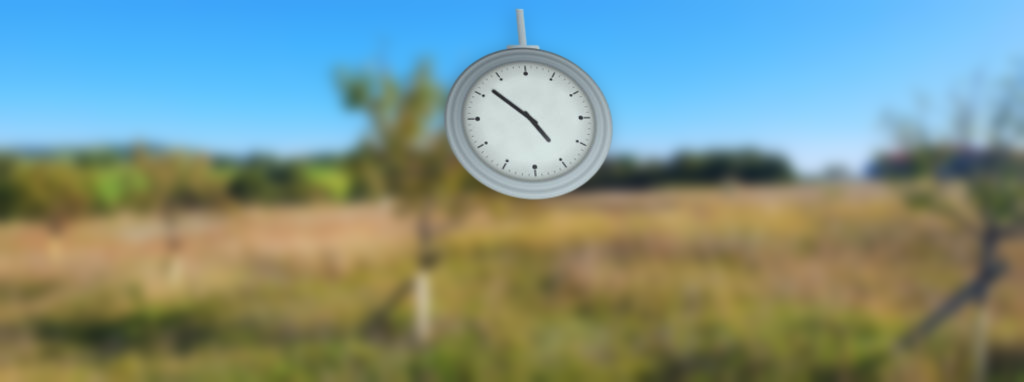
4:52
